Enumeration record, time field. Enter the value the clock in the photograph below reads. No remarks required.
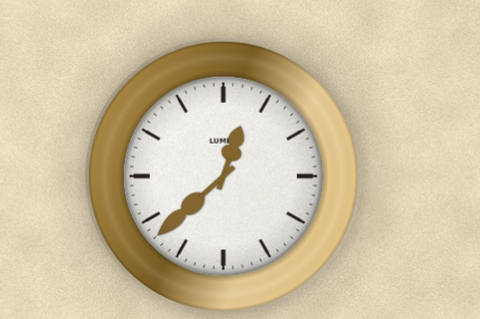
12:38
